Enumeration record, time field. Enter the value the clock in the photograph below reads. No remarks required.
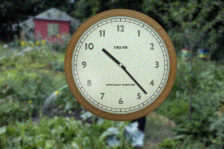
10:23
